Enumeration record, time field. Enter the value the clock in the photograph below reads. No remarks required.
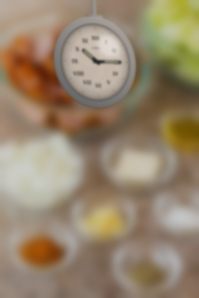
10:15
